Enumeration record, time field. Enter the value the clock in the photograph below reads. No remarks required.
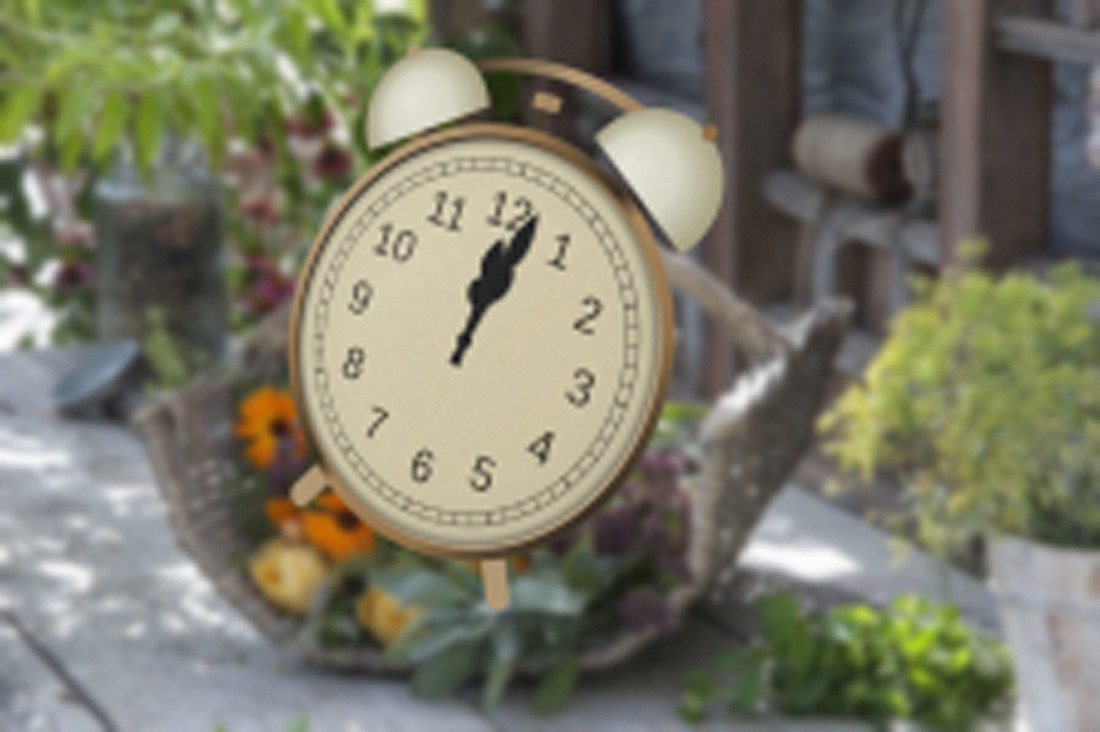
12:02
